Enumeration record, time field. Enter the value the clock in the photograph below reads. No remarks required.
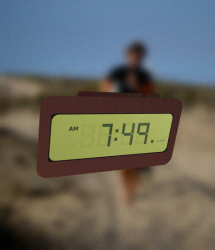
7:49
